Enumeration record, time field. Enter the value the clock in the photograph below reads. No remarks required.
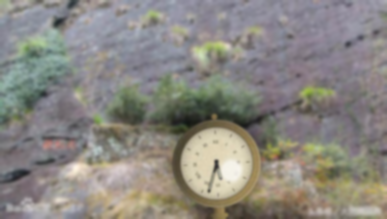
5:33
